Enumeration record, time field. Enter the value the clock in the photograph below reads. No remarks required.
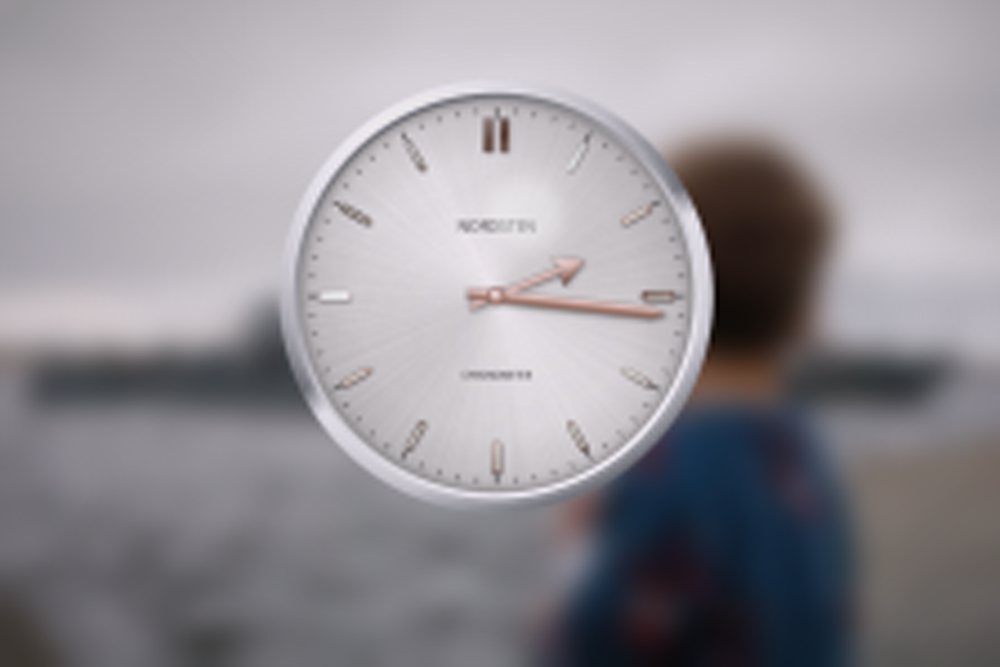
2:16
